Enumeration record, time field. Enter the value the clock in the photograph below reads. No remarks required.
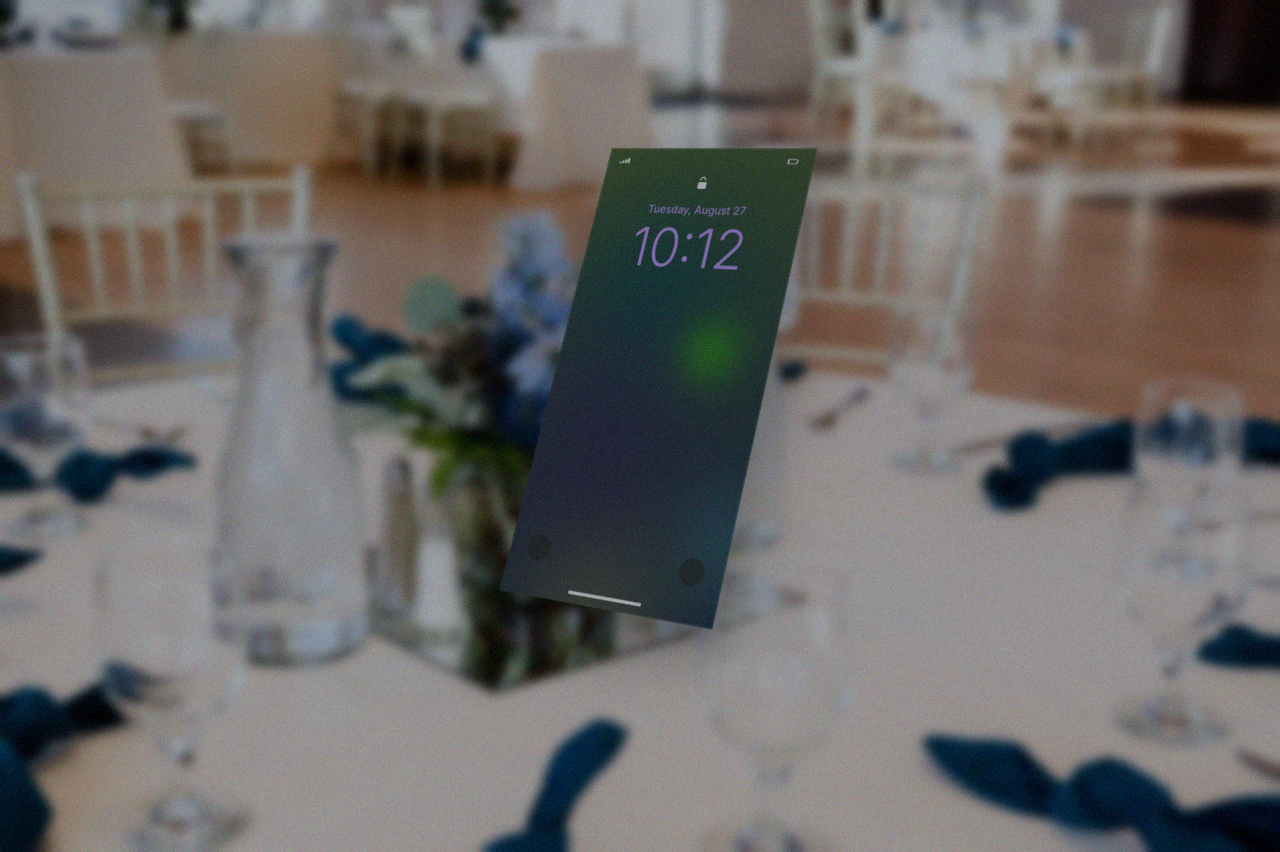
10:12
